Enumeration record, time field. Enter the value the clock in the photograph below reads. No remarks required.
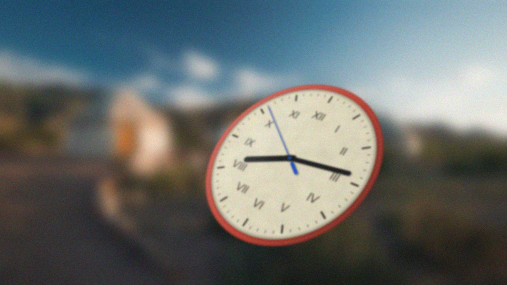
8:13:51
